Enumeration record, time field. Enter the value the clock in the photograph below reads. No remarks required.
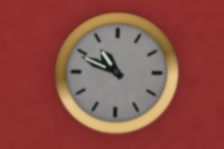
10:49
